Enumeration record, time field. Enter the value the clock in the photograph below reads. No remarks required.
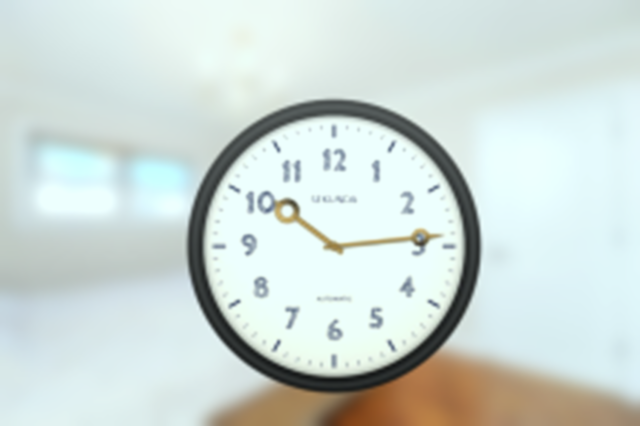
10:14
